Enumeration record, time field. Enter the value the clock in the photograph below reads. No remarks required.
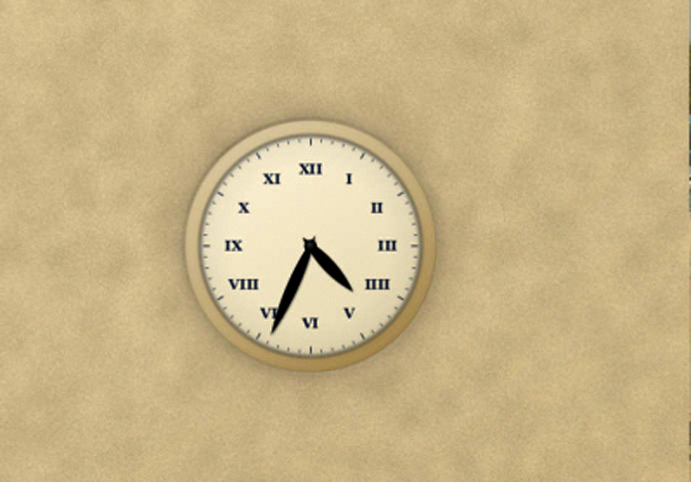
4:34
